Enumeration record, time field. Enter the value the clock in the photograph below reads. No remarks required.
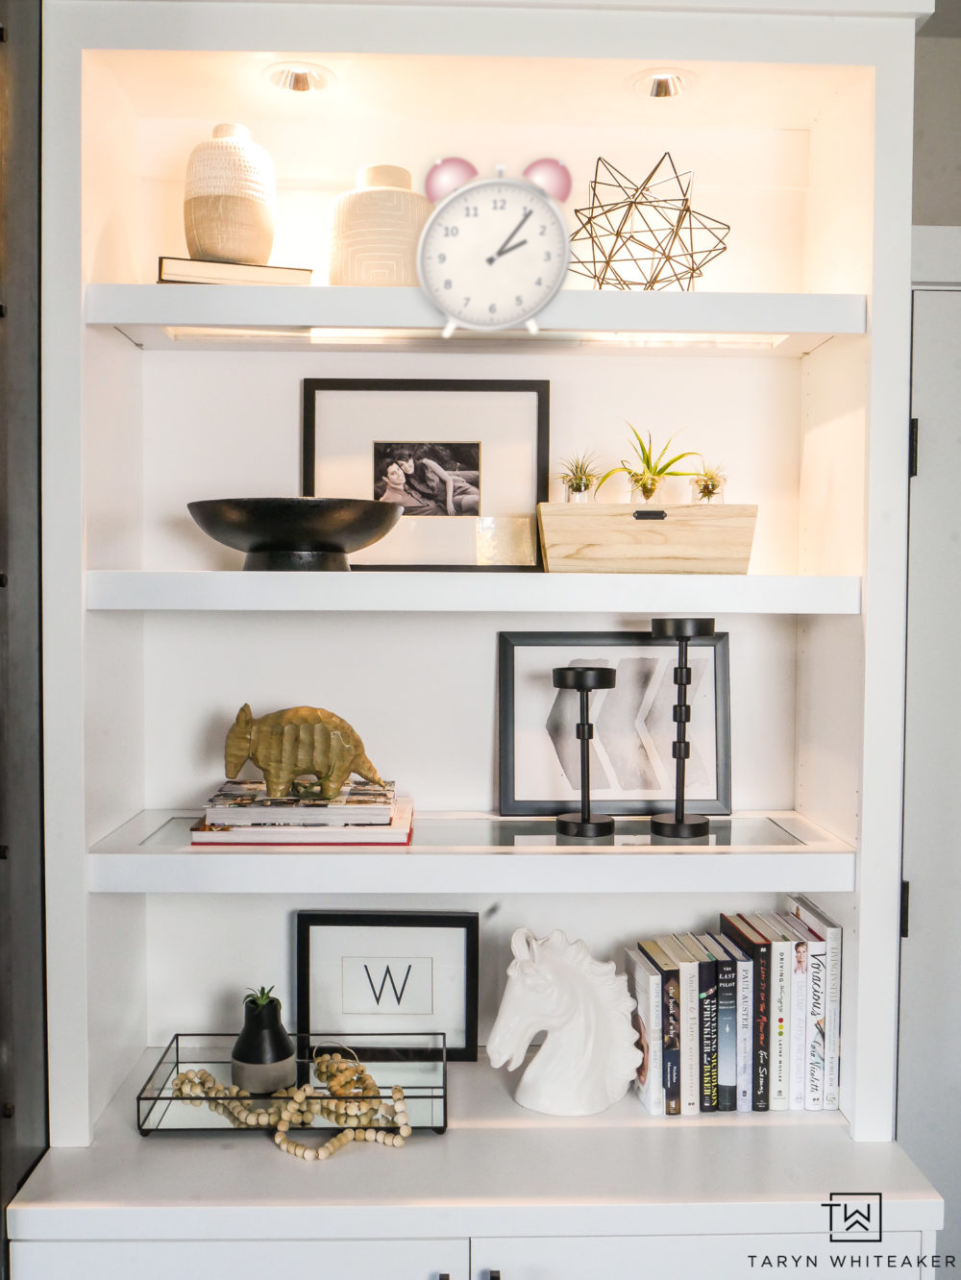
2:06
